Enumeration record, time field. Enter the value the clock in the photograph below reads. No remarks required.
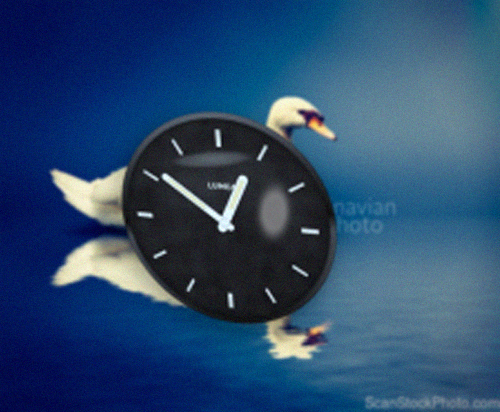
12:51
